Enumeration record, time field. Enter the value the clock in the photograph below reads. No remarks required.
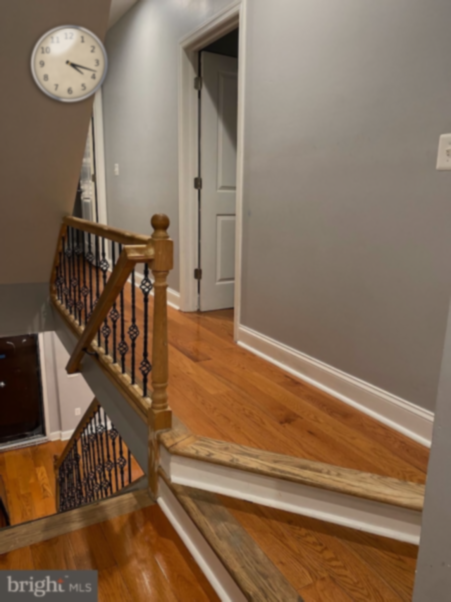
4:18
